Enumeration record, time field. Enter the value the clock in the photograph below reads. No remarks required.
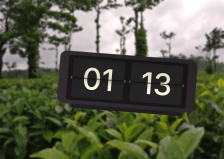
1:13
